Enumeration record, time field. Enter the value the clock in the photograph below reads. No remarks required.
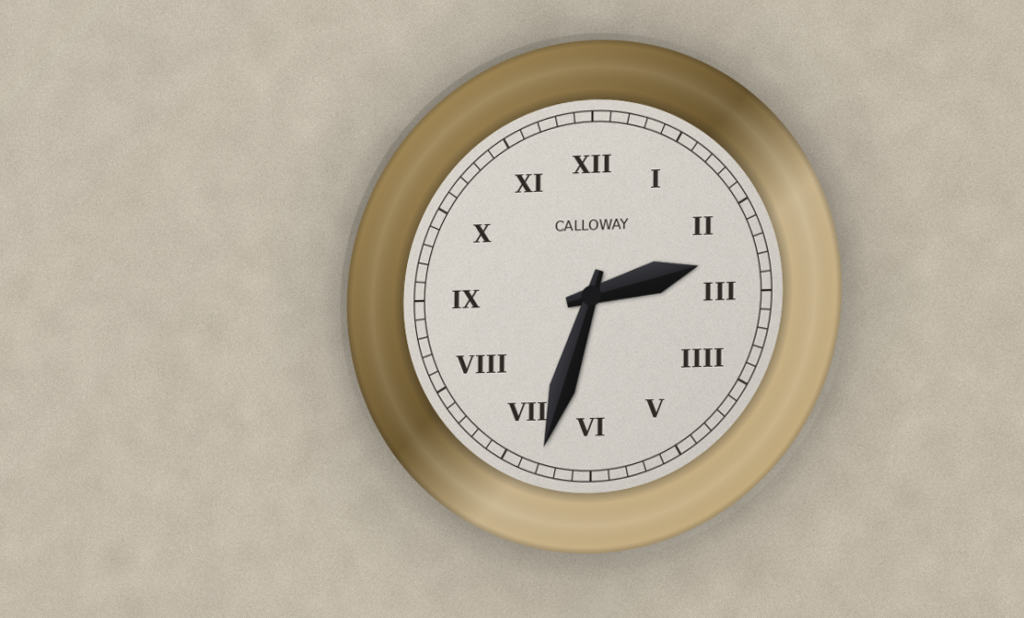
2:33
